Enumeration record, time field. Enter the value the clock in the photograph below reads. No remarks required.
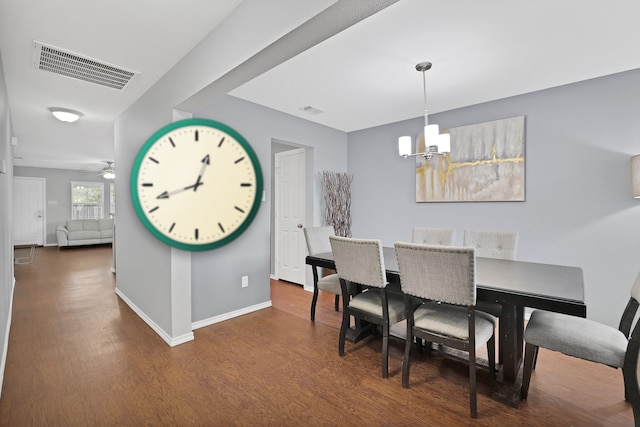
12:42
